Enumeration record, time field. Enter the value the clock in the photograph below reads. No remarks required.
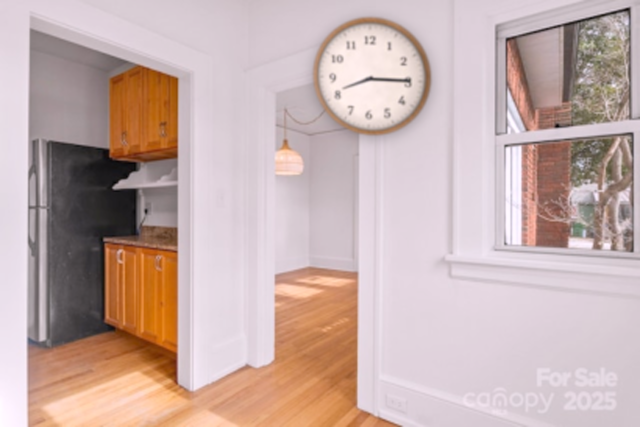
8:15
